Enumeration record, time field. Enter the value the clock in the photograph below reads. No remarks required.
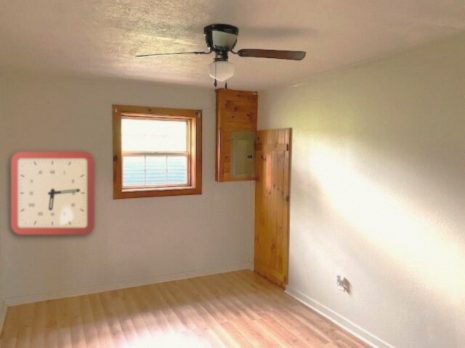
6:14
